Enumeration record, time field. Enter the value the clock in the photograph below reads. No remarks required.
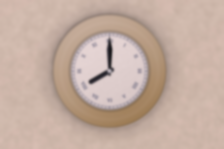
8:00
